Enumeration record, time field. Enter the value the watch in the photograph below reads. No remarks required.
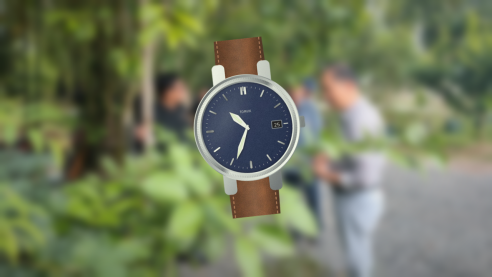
10:34
